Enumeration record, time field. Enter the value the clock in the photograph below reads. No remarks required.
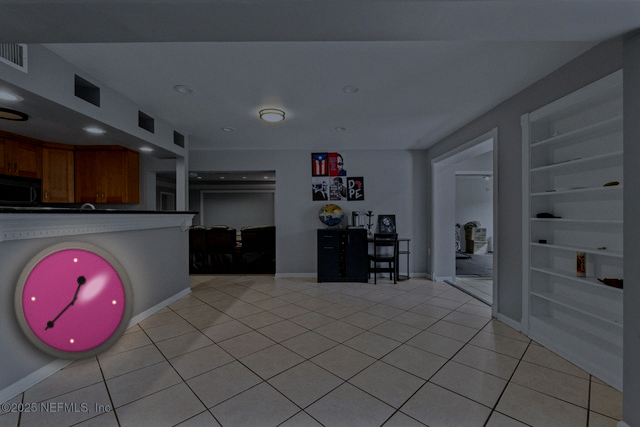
12:37
